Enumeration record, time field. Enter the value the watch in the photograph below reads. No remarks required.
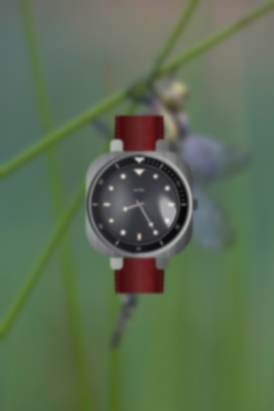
8:25
